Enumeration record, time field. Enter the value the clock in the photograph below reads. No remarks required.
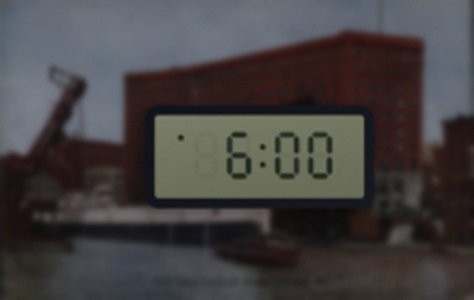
6:00
